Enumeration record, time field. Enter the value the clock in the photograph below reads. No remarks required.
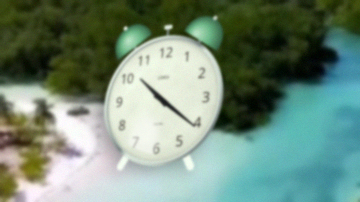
10:21
